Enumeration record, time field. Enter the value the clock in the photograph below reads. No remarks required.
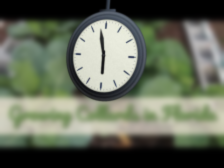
5:58
